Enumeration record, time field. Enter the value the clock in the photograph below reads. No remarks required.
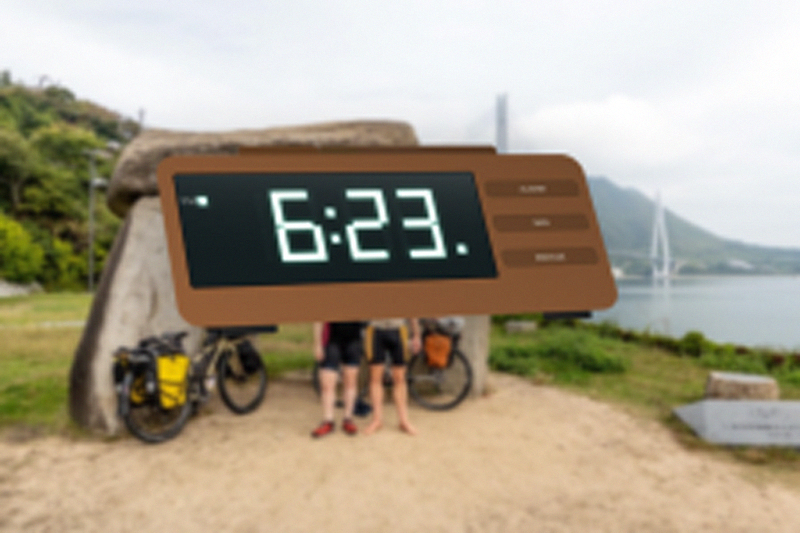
6:23
